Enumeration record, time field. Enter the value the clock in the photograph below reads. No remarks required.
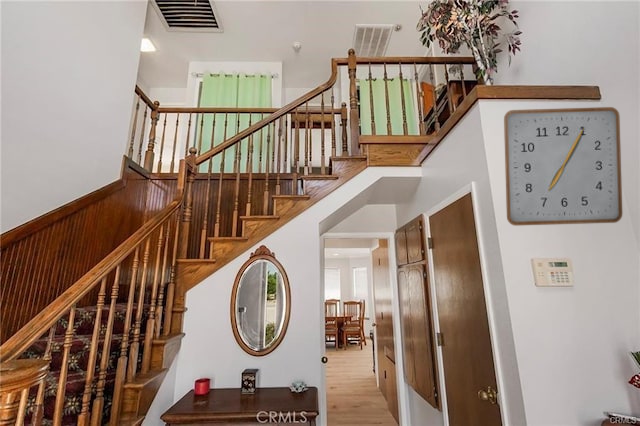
7:05
